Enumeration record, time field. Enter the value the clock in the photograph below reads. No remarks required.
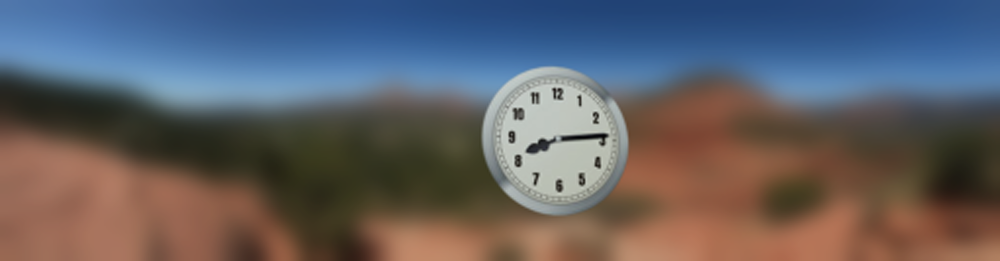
8:14
